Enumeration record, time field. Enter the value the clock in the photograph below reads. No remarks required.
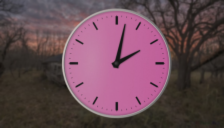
2:02
